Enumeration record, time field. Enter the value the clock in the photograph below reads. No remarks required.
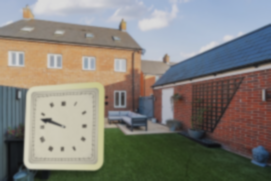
9:48
